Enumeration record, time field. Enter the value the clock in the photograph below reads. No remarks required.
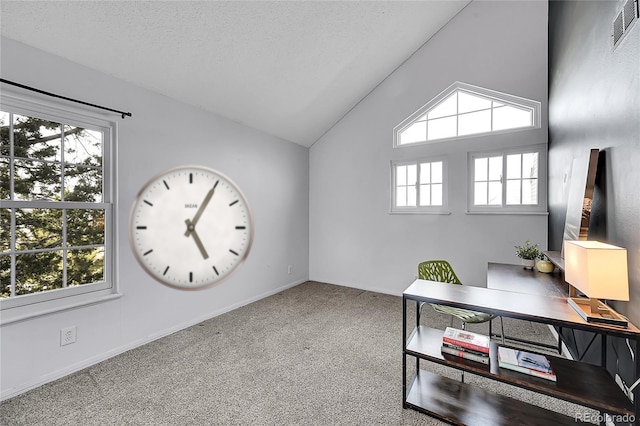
5:05
